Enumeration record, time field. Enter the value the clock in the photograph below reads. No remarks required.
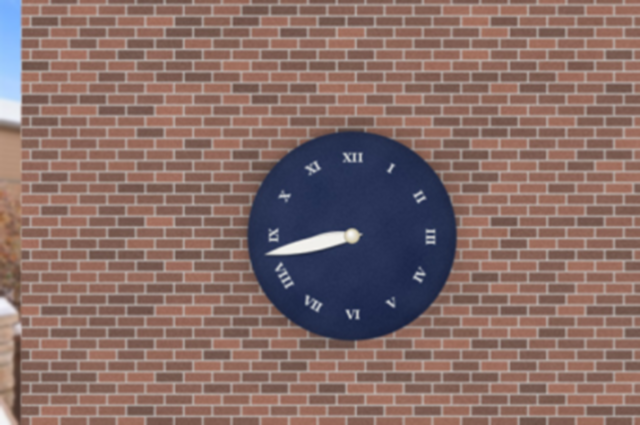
8:43
